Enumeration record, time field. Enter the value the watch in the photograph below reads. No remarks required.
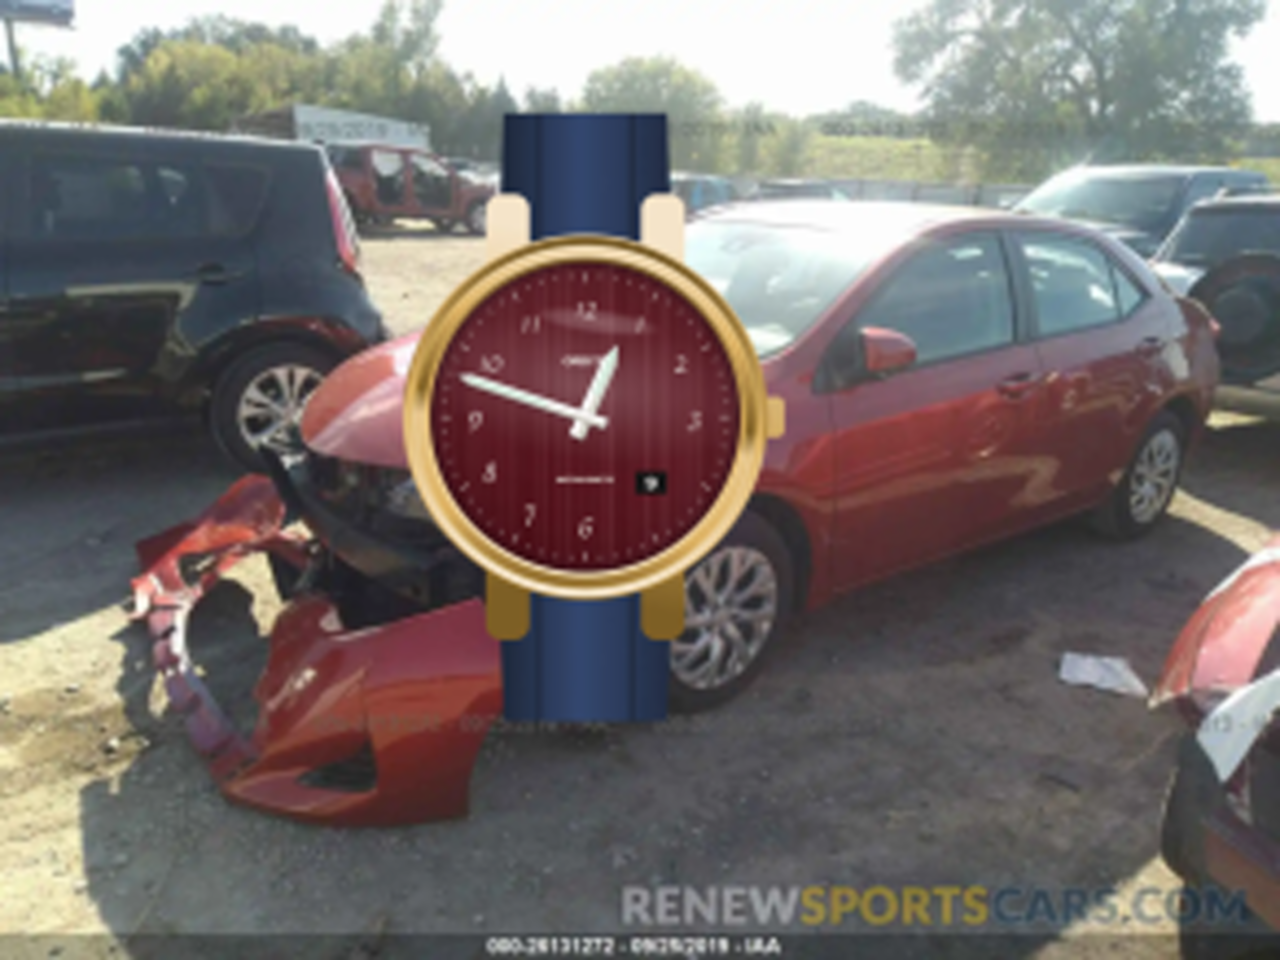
12:48
